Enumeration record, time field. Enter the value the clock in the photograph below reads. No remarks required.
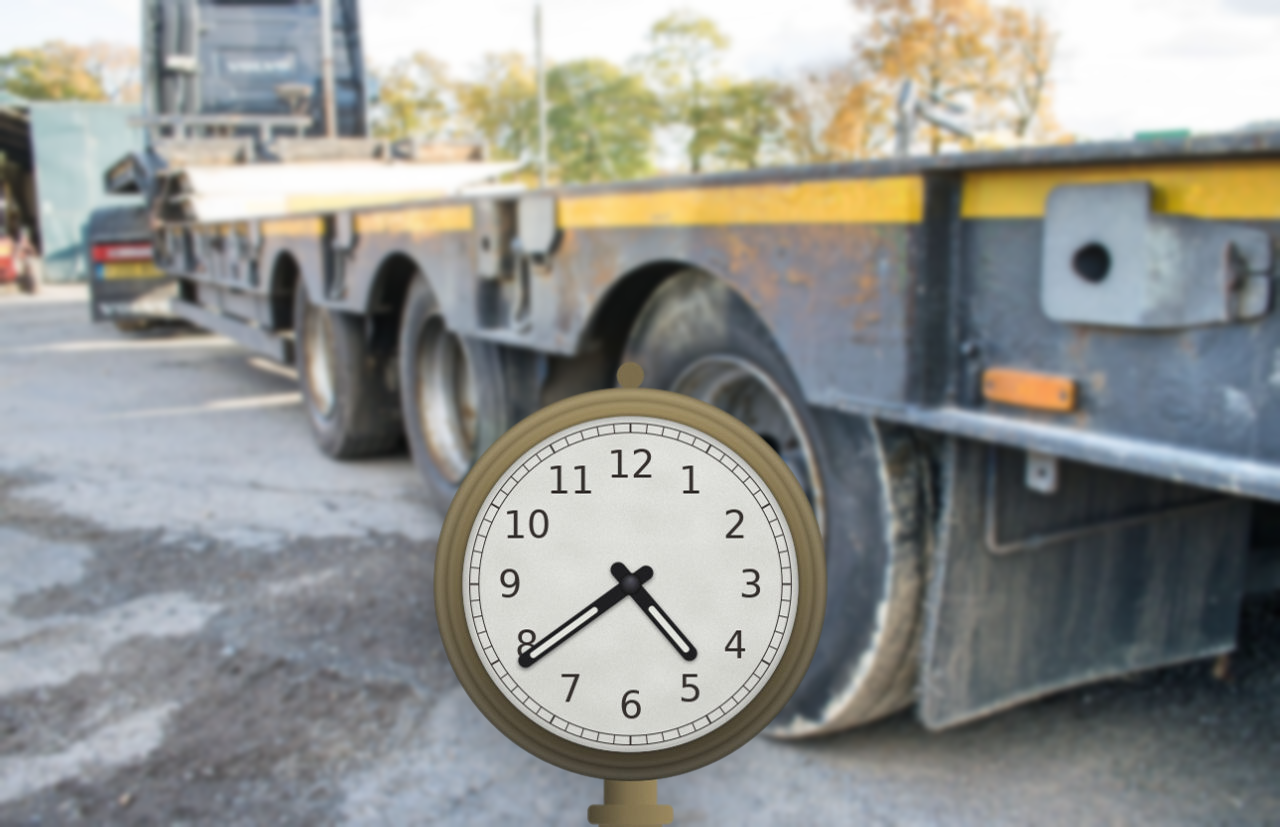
4:39
